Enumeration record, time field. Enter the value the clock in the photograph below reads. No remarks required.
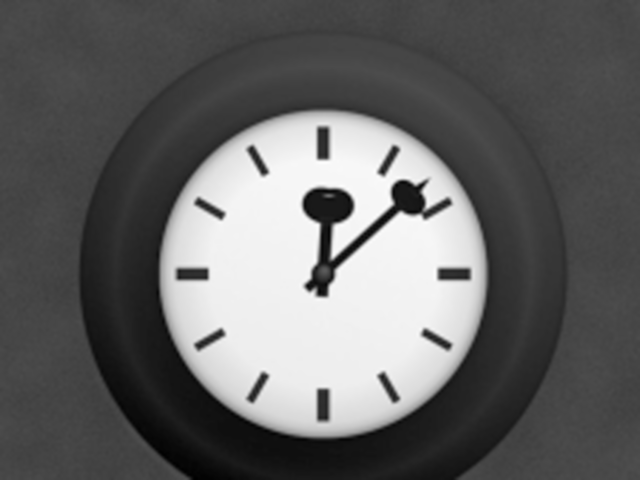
12:08
